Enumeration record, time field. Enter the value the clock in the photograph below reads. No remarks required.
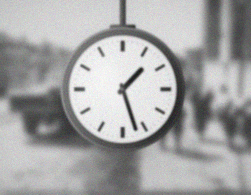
1:27
